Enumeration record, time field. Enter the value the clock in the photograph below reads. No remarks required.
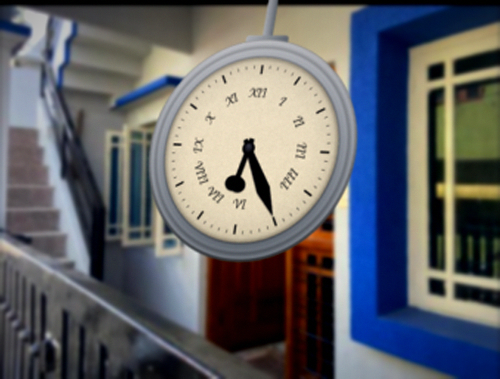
6:25
